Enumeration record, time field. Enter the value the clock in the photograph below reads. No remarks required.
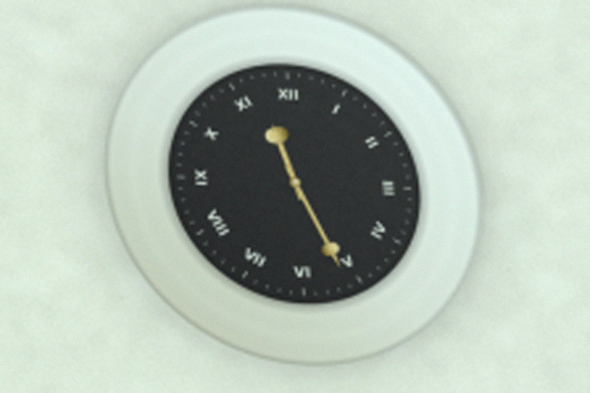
11:26
